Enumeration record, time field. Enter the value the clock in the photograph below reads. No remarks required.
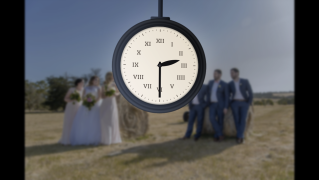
2:30
